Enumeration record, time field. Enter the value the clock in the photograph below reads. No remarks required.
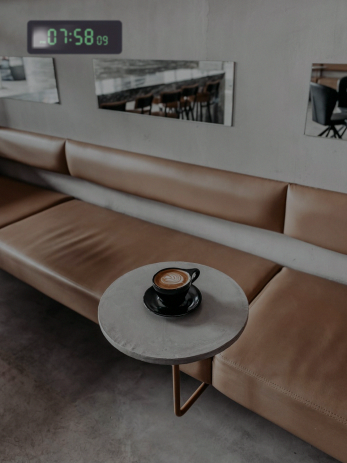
7:58:09
